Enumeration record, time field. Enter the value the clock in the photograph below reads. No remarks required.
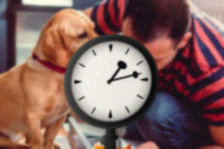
1:13
